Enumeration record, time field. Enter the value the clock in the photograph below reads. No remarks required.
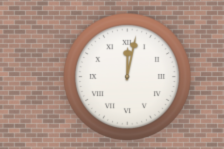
12:02
